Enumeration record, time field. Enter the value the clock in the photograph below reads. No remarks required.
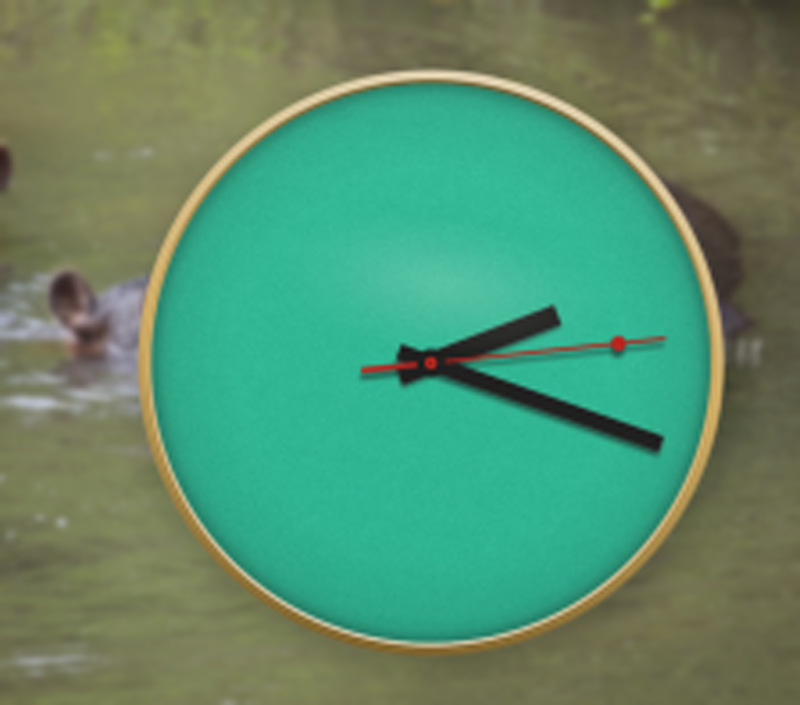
2:18:14
